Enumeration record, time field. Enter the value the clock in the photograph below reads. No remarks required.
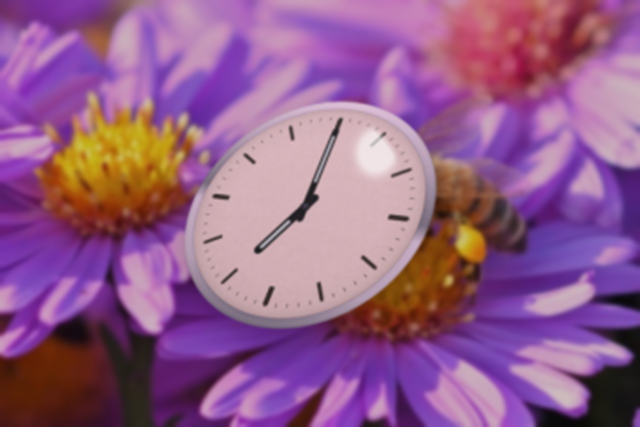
7:00
